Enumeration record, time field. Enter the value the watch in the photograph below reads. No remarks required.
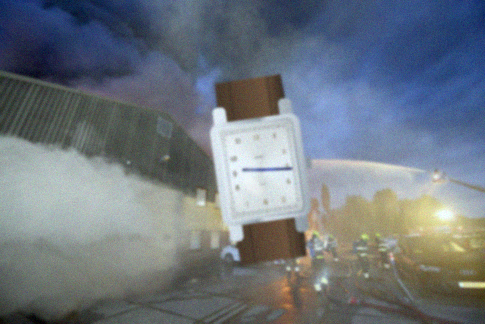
9:16
